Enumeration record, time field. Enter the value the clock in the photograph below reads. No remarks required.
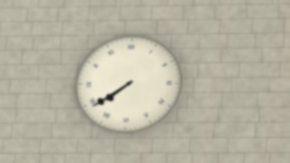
7:39
